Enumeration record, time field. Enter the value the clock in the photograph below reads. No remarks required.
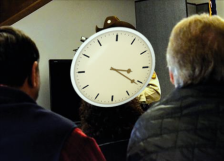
3:21
